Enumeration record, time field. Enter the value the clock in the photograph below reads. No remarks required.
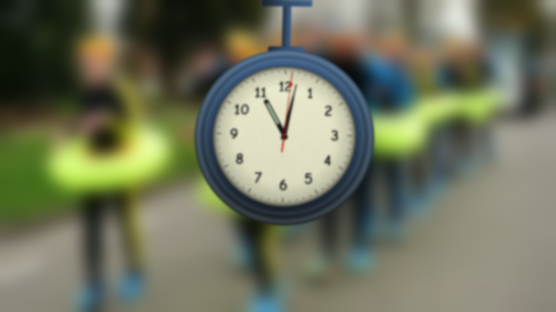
11:02:01
